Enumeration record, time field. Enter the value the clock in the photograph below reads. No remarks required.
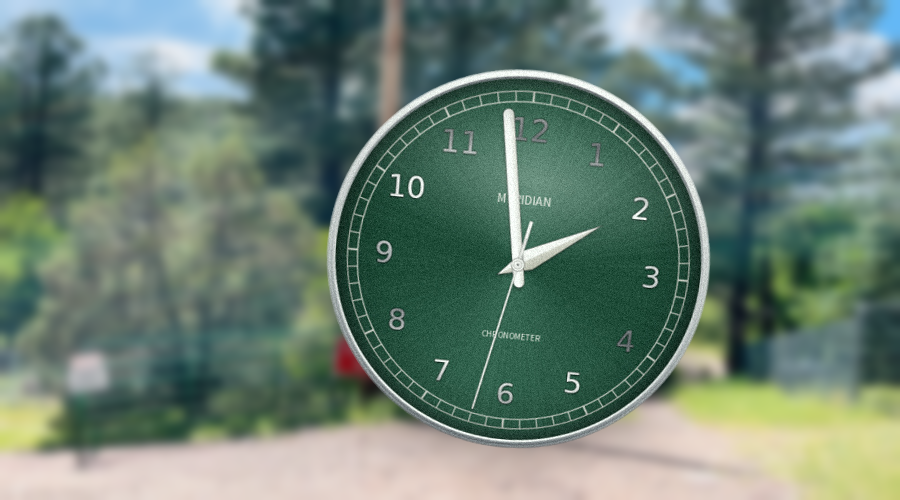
1:58:32
